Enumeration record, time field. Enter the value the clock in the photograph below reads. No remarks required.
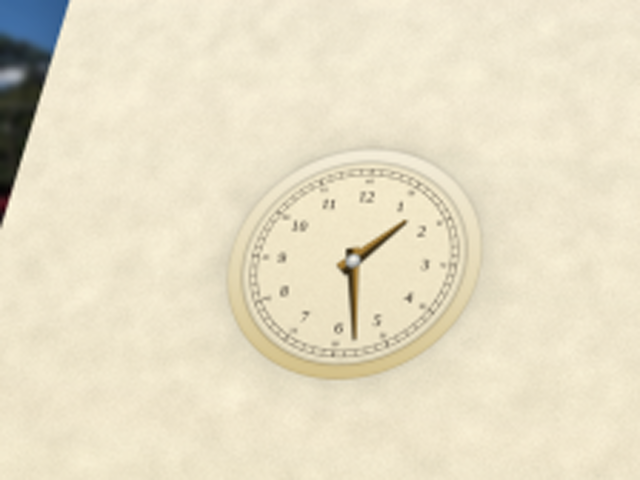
1:28
